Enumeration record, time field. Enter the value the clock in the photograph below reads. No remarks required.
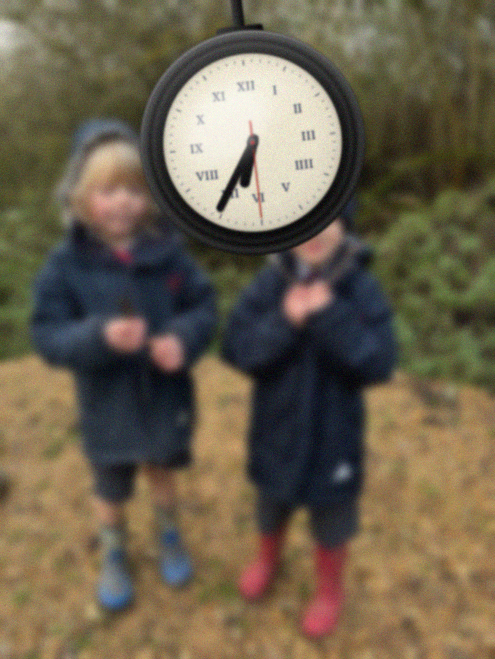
6:35:30
